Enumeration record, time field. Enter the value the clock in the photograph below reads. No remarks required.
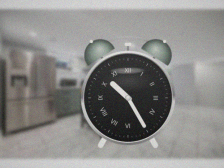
10:25
